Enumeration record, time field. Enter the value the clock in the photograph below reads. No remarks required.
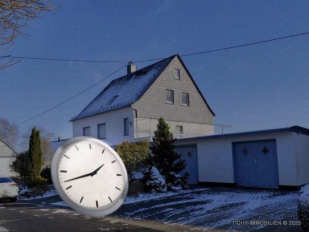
1:42
